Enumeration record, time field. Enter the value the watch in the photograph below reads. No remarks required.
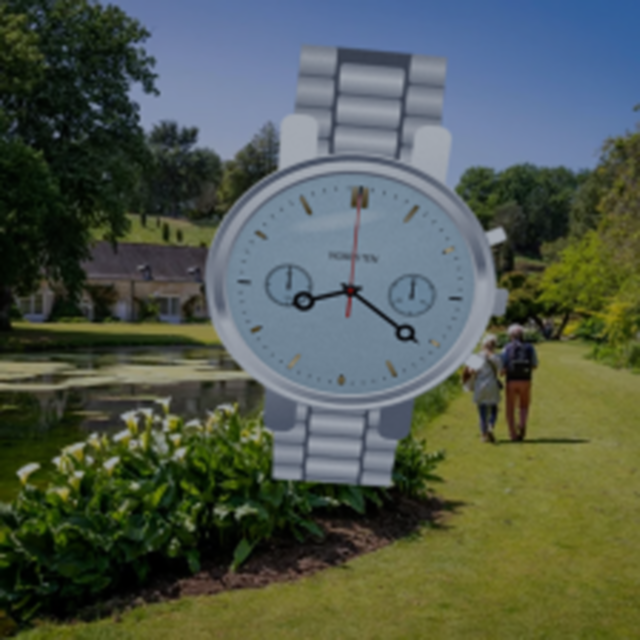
8:21
